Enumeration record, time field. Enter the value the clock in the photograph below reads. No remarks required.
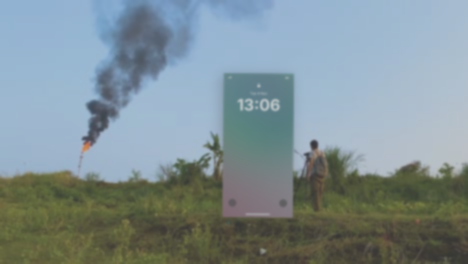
13:06
